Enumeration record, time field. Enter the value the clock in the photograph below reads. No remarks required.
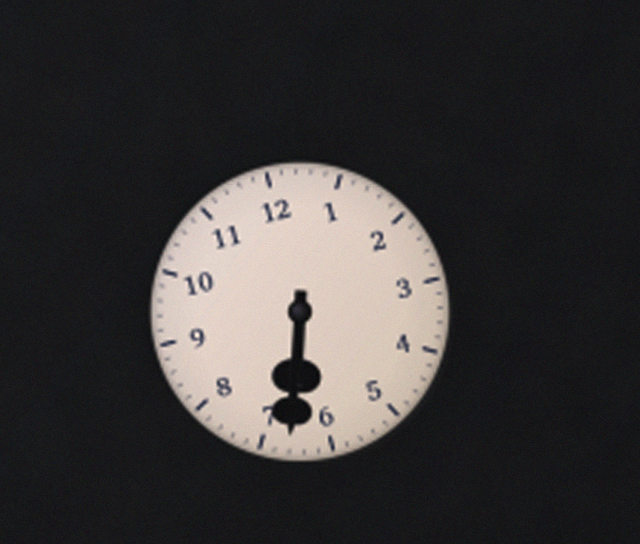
6:33
